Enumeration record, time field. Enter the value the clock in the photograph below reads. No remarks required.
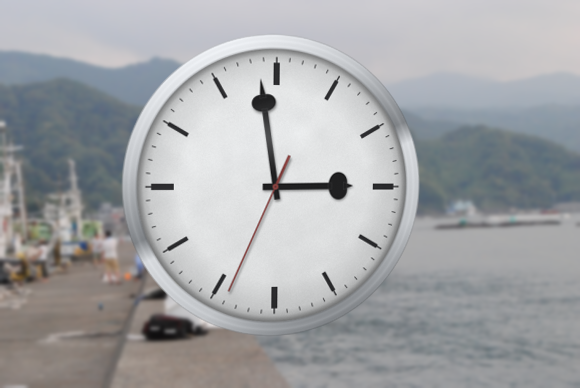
2:58:34
